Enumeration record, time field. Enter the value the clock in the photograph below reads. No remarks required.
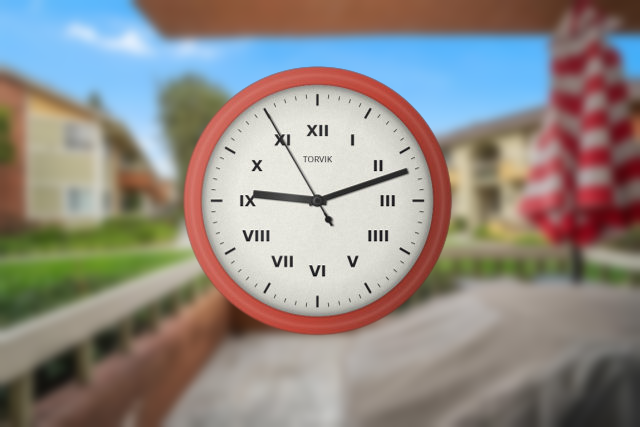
9:11:55
